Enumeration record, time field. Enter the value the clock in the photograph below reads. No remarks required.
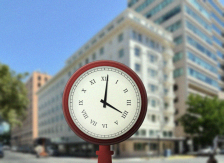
4:01
